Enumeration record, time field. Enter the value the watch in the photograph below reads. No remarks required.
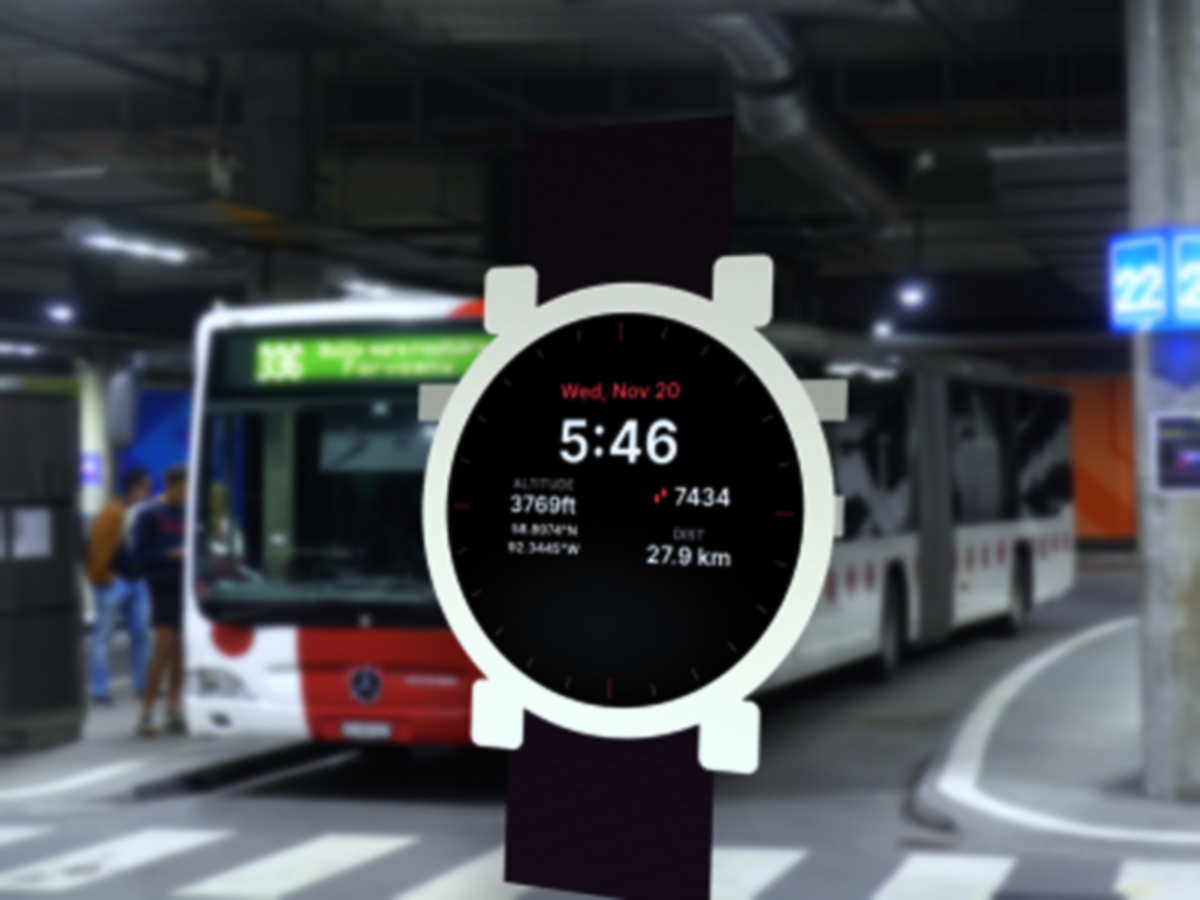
5:46
